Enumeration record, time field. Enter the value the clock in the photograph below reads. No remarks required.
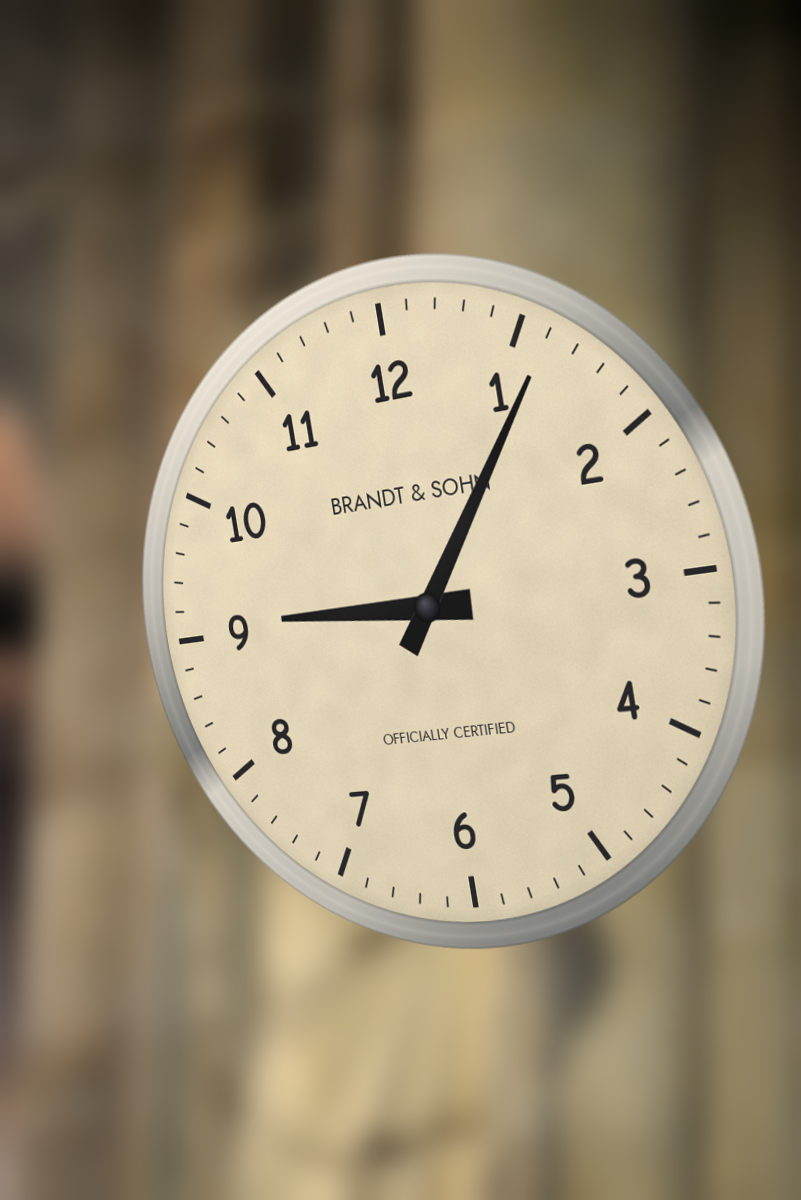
9:06
